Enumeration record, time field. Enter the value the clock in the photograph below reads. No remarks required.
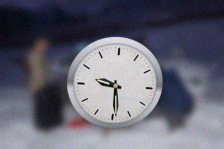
9:29
